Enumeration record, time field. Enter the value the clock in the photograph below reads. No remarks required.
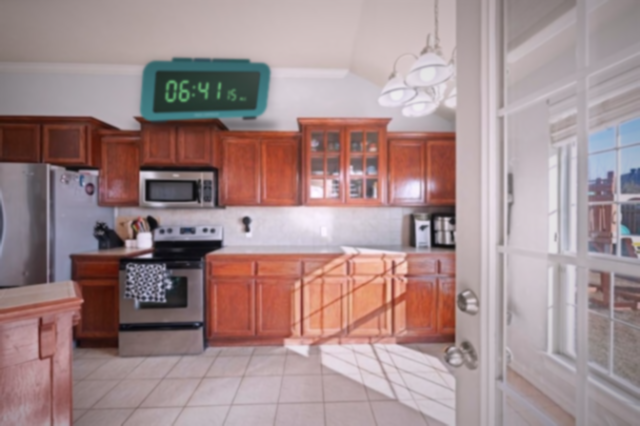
6:41
